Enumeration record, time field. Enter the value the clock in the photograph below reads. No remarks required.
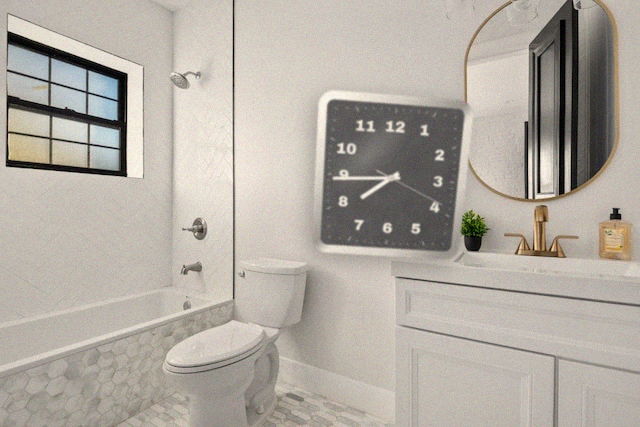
7:44:19
